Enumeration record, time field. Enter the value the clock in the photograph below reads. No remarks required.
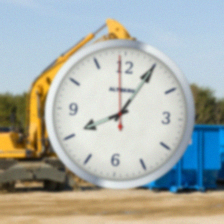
8:04:59
